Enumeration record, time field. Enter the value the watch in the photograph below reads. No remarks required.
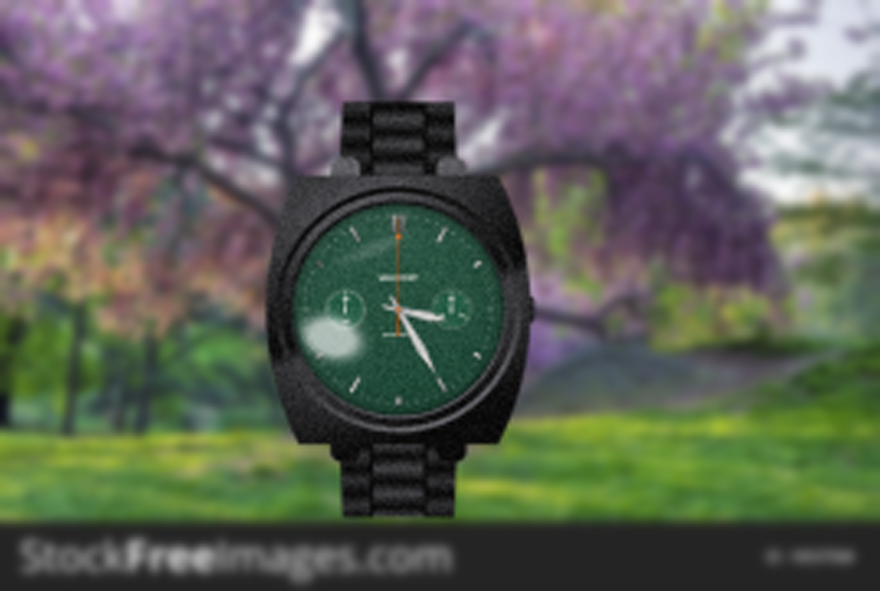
3:25
